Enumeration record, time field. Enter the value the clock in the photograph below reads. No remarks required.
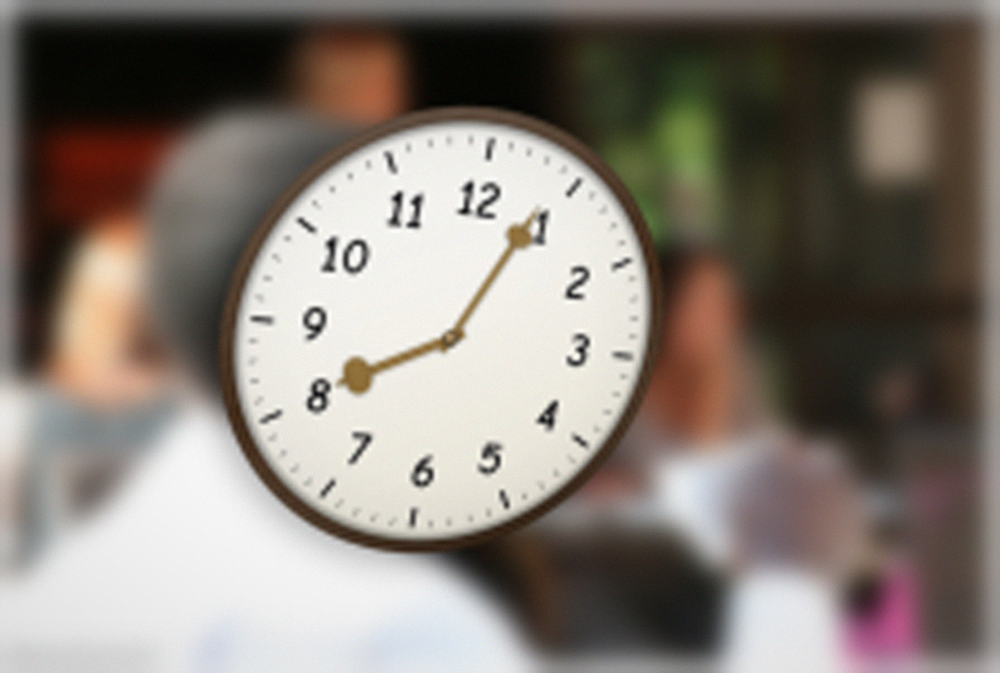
8:04
